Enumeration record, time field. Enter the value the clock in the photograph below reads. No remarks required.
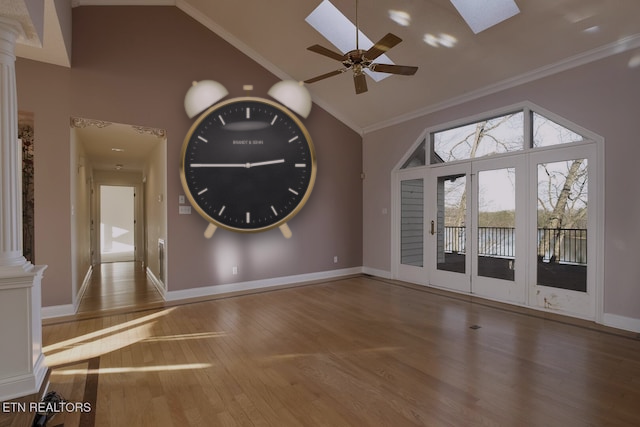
2:45
